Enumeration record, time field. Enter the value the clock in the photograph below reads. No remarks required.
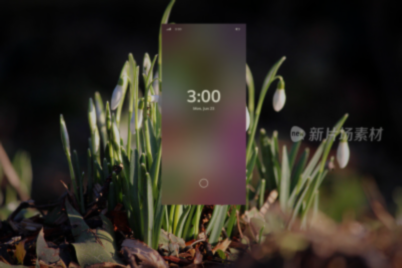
3:00
